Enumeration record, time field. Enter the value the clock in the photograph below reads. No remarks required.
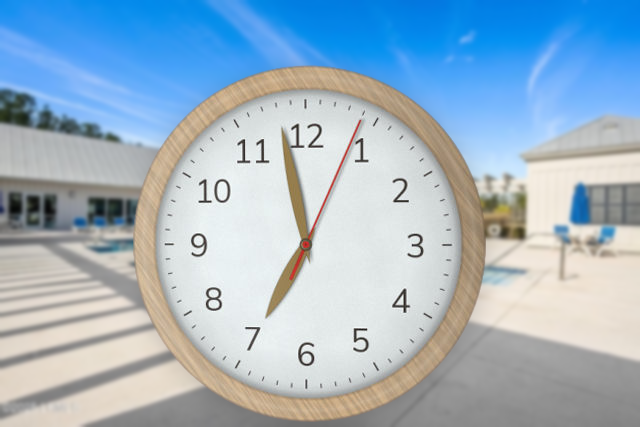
6:58:04
